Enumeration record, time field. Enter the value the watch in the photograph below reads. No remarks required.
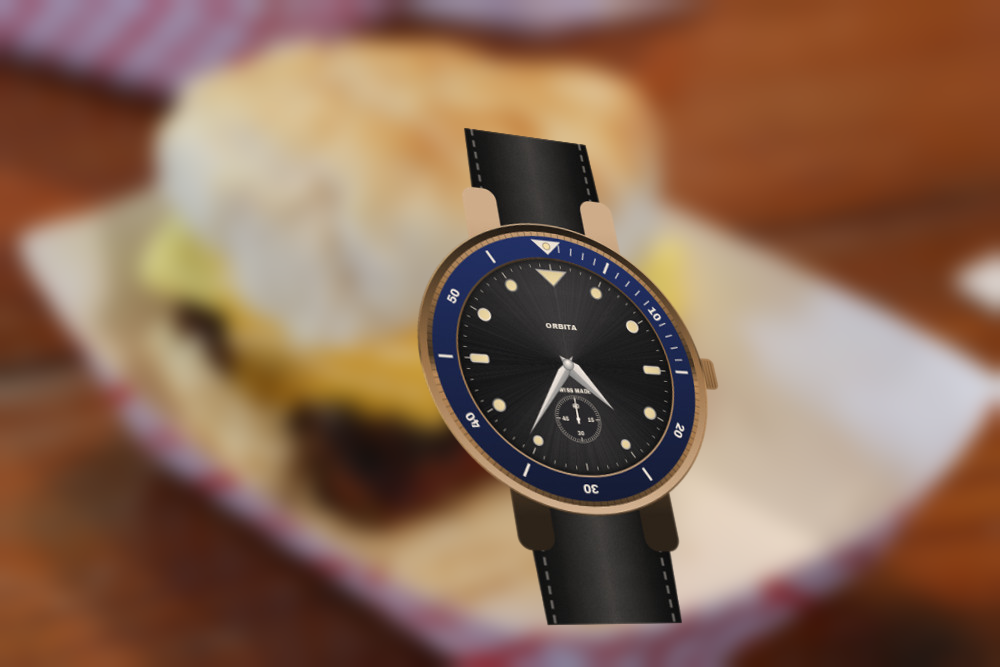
4:36
